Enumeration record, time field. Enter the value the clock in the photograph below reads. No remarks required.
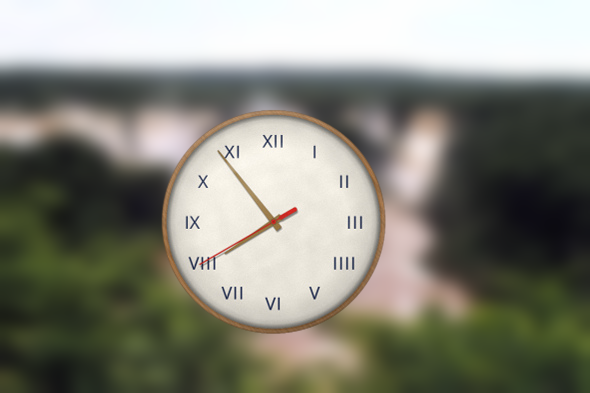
7:53:40
